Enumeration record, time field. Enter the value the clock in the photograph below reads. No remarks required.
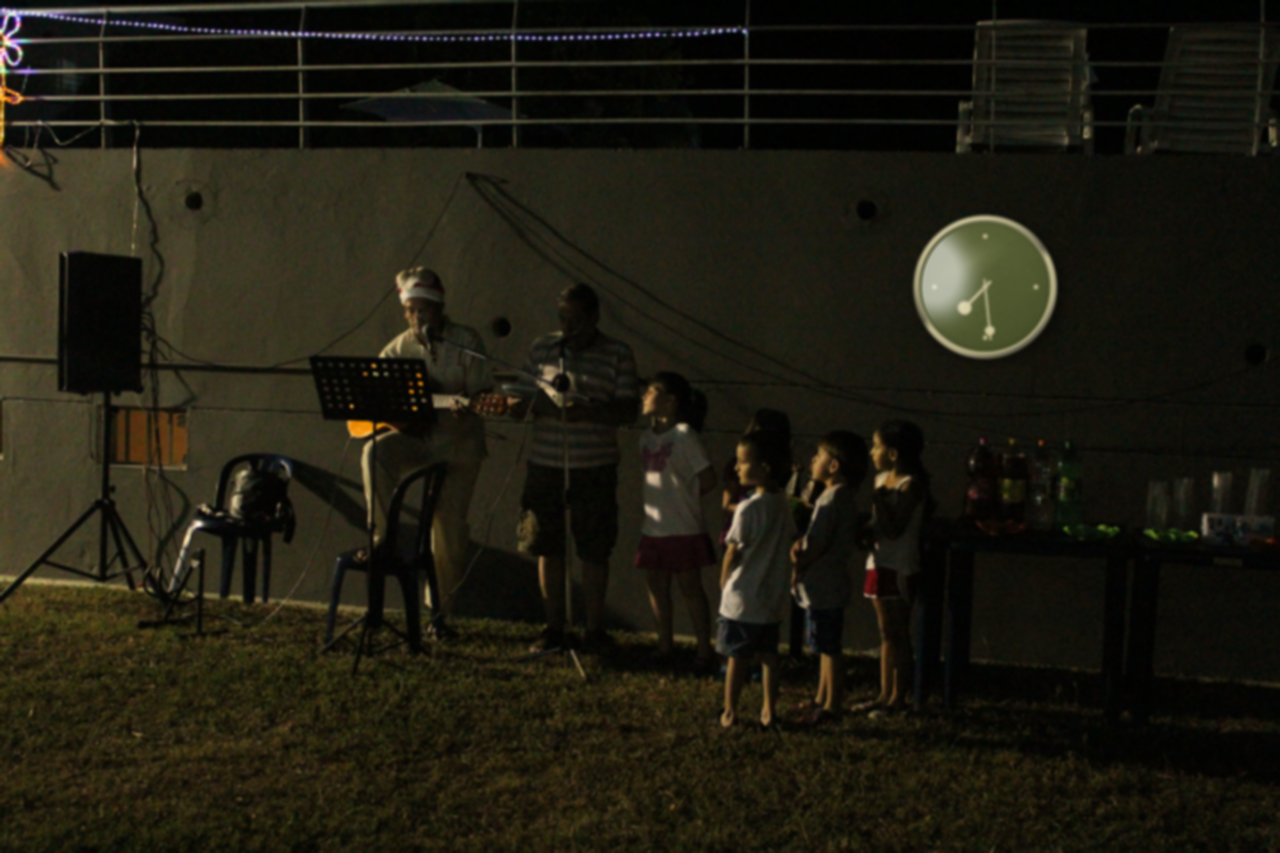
7:29
